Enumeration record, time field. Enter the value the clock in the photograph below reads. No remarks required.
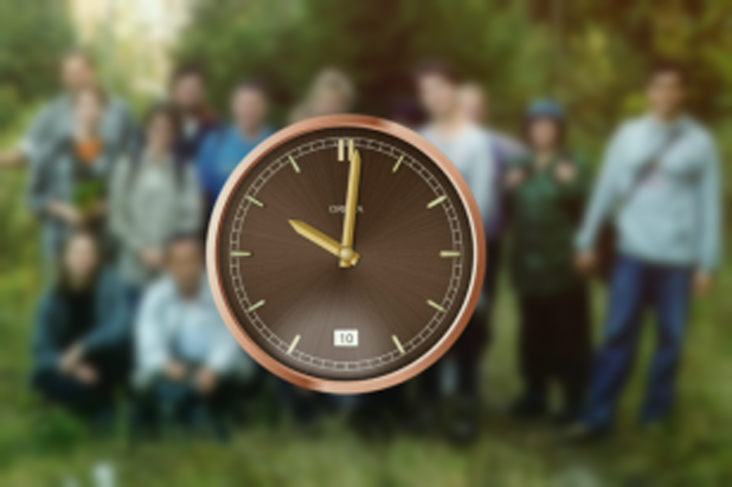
10:01
